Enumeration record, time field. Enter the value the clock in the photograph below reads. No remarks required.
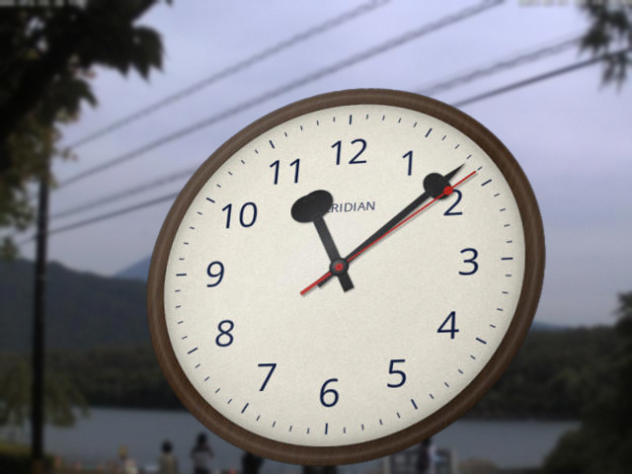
11:08:09
